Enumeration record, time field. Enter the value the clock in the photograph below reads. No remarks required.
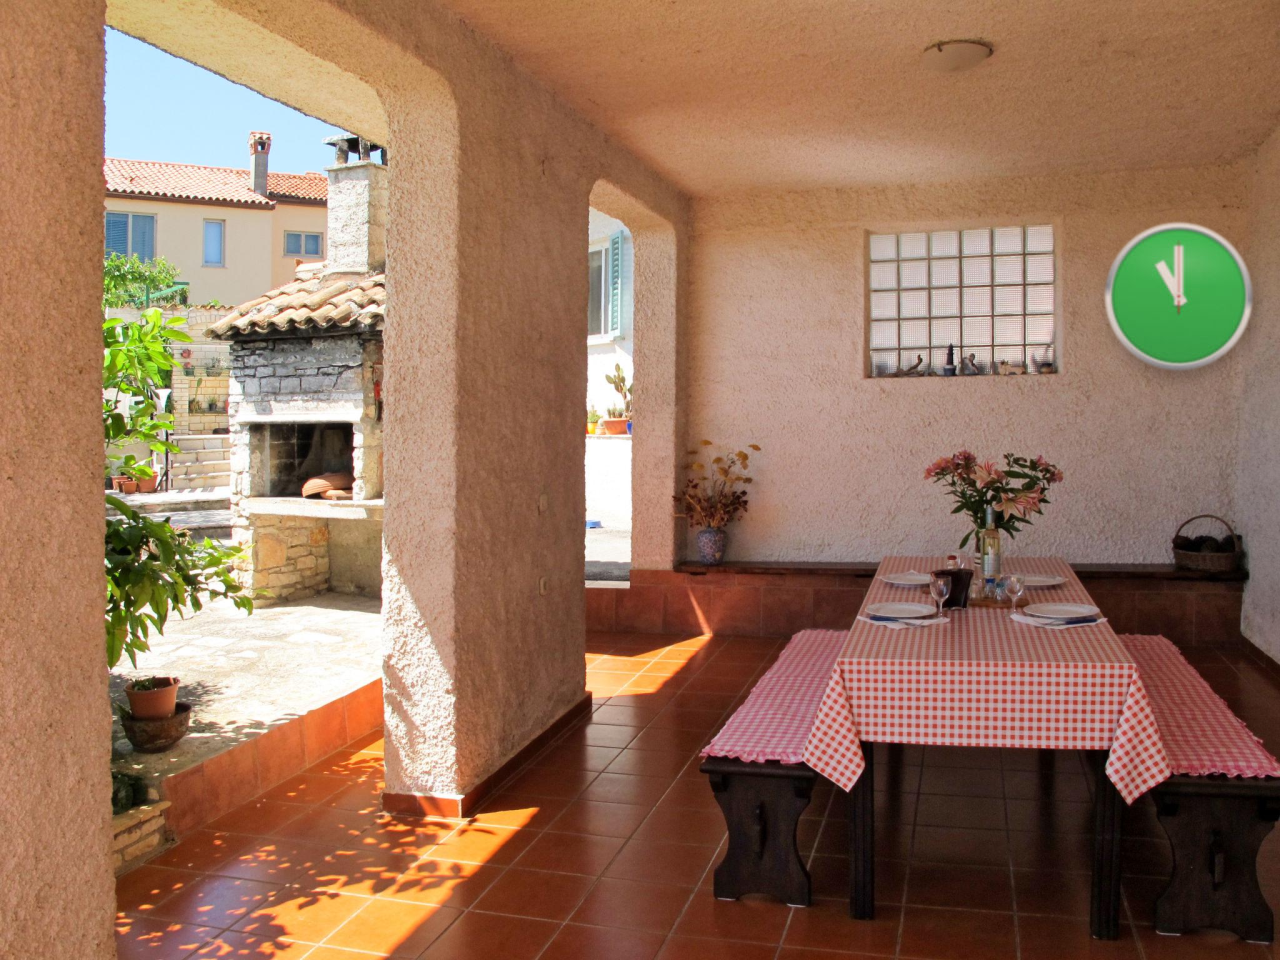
11:00:00
